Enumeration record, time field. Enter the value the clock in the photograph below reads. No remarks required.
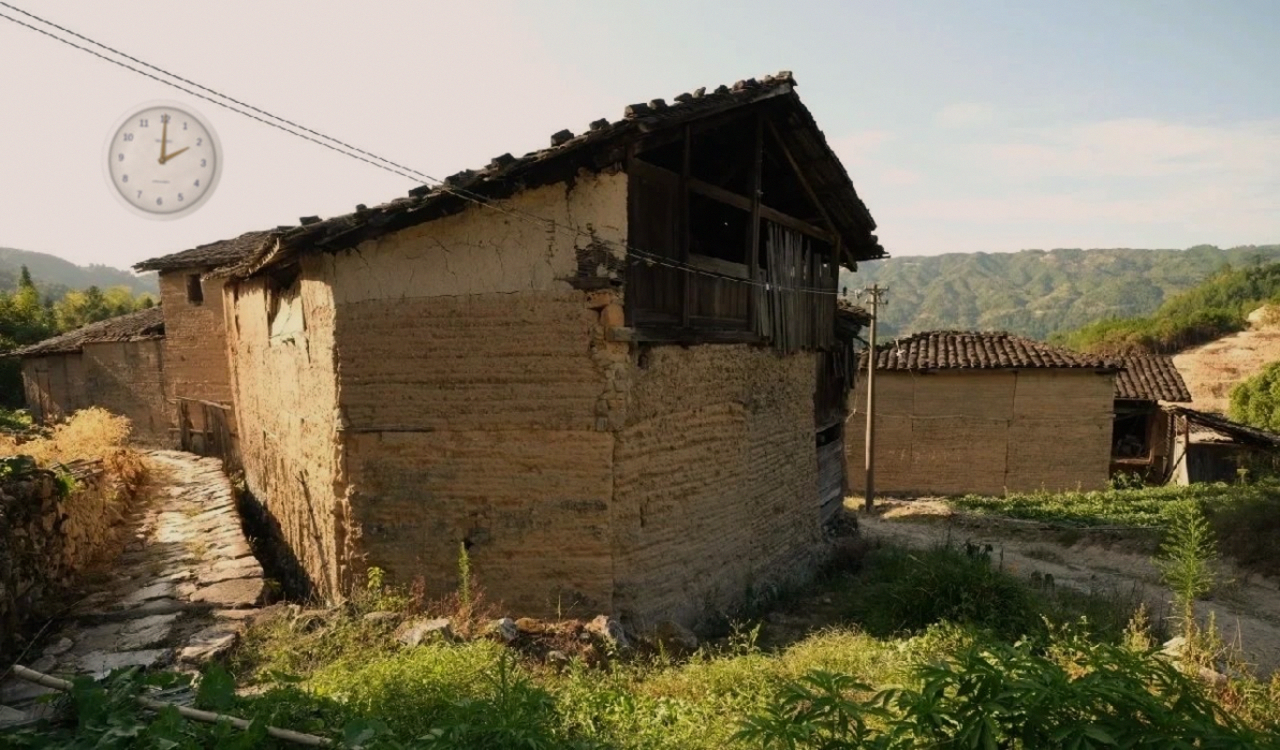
2:00
